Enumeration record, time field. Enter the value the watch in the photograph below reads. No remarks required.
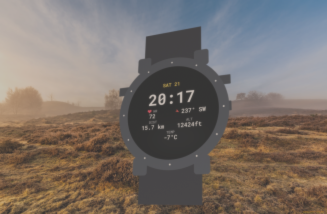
20:17
